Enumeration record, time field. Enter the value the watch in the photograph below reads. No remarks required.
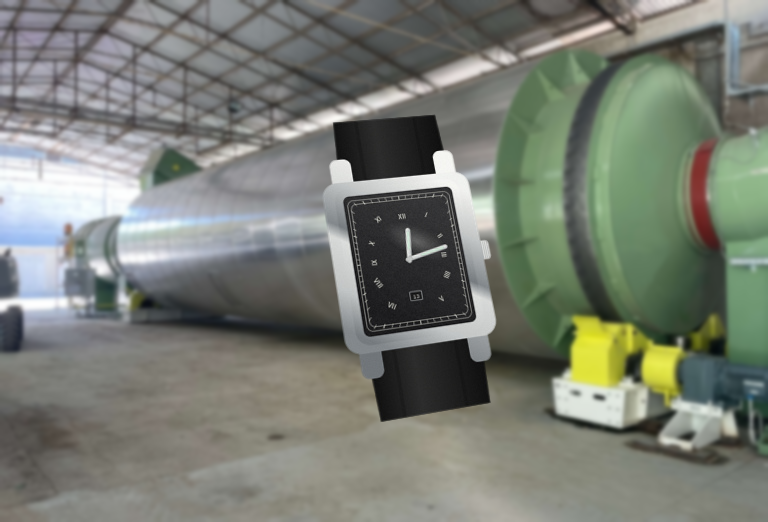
12:13
